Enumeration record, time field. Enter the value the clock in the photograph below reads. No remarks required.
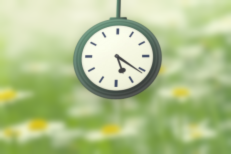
5:21
